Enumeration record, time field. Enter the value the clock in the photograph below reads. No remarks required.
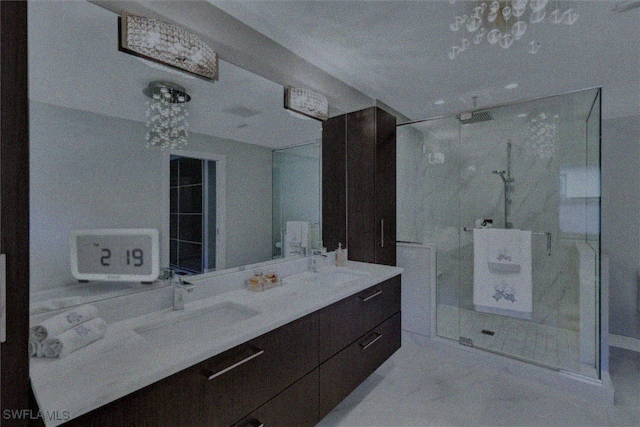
2:19
